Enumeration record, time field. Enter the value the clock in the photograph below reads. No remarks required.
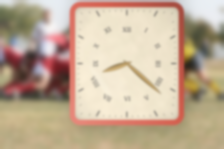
8:22
